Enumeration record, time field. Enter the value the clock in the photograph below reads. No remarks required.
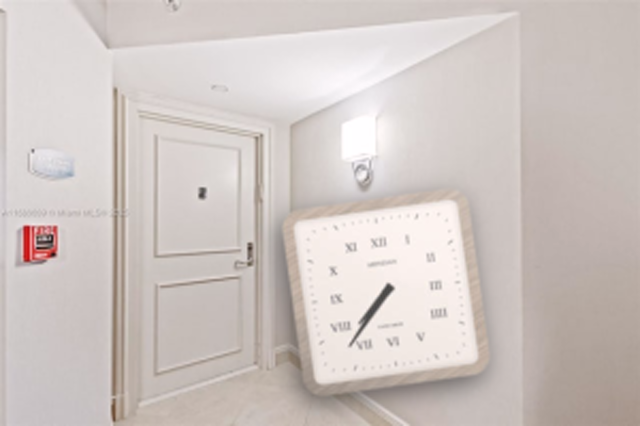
7:37
